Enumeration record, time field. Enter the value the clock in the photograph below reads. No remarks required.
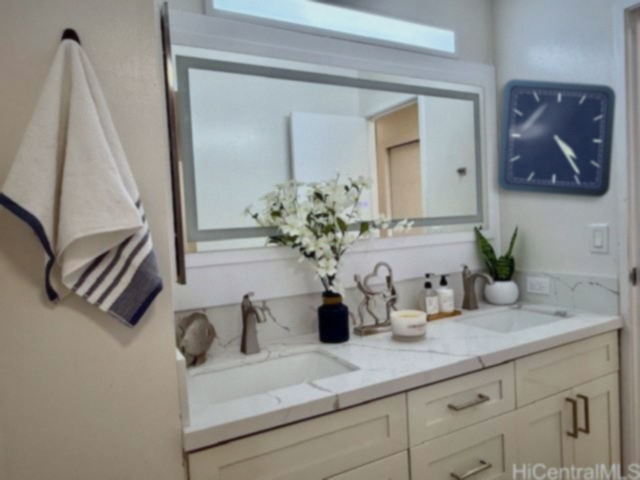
4:24
